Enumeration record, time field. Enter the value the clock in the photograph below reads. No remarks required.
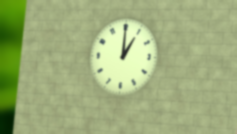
1:00
